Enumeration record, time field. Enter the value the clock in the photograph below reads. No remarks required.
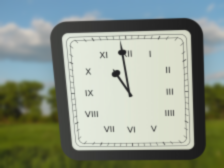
10:59
